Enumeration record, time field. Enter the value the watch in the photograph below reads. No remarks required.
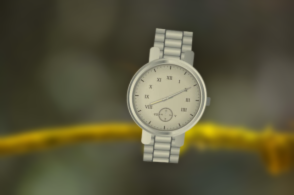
8:10
